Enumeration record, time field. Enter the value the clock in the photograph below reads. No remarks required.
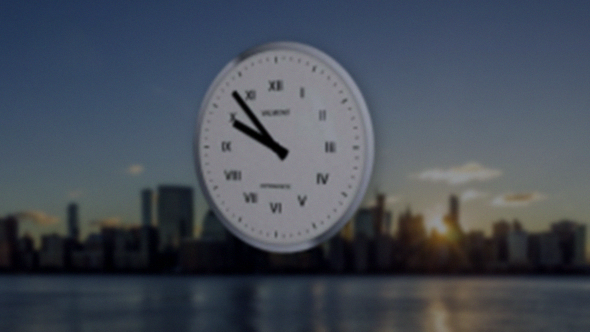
9:53
